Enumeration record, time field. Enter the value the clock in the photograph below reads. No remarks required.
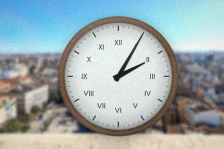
2:05
